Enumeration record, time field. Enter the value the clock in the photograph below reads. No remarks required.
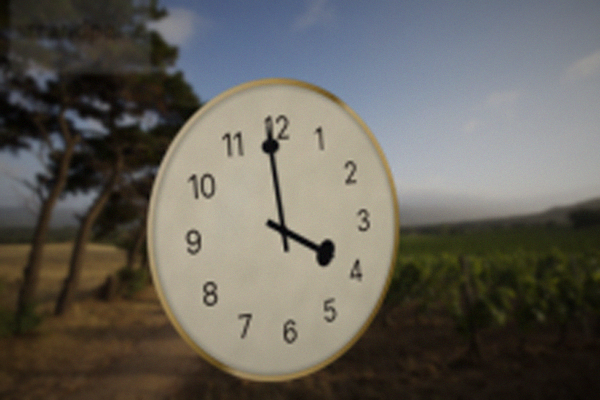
3:59
